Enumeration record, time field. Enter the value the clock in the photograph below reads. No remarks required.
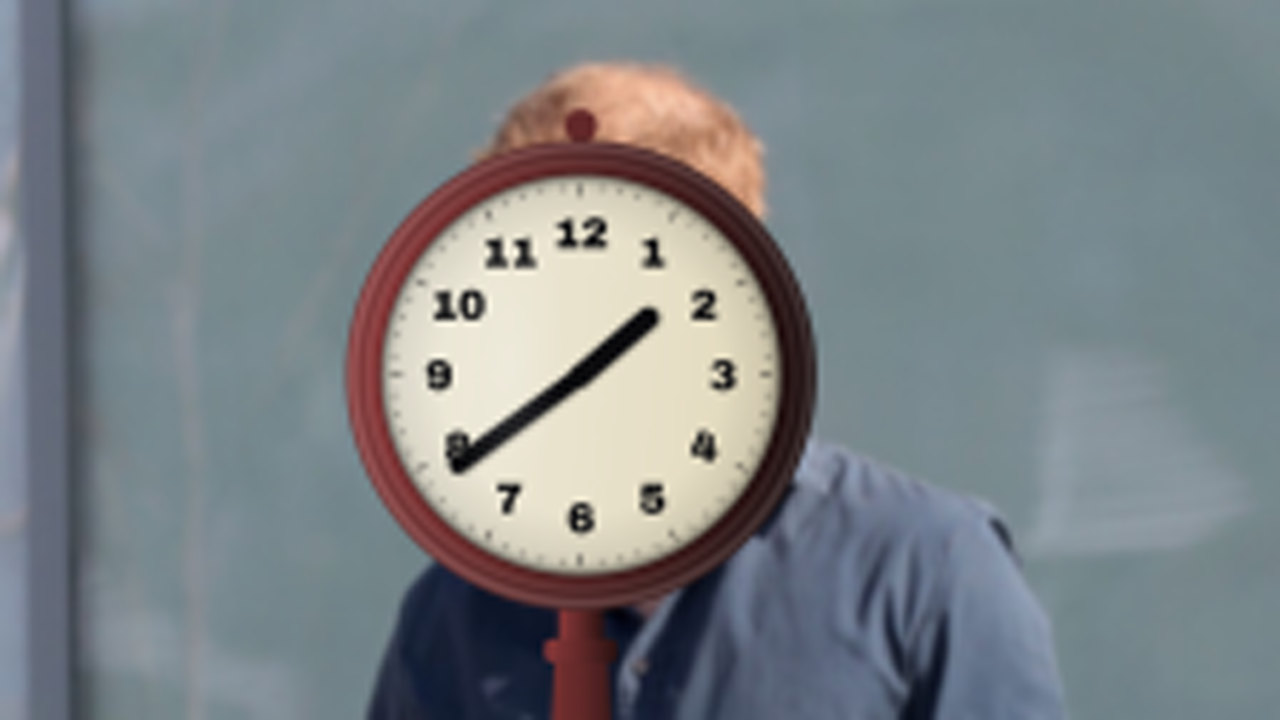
1:39
